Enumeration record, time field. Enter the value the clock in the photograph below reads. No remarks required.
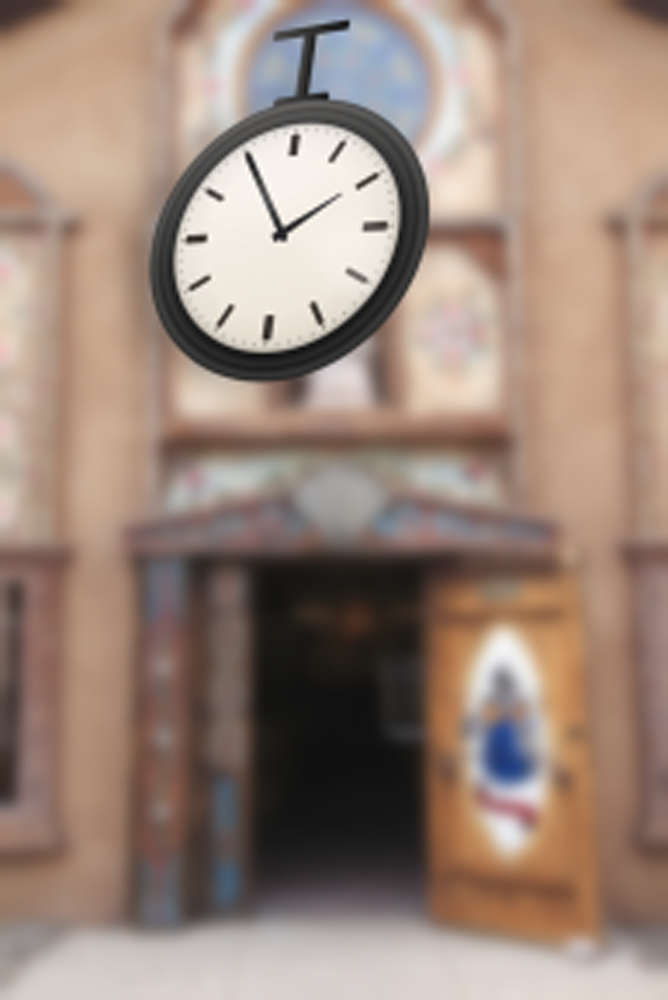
1:55
